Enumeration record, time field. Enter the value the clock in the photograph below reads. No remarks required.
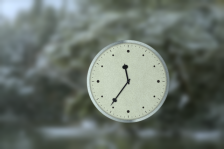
11:36
